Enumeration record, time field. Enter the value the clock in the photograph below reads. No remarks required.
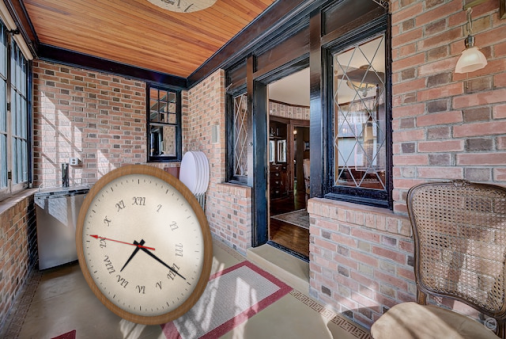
7:19:46
